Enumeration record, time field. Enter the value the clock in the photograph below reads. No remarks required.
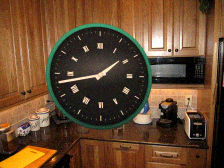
1:43
